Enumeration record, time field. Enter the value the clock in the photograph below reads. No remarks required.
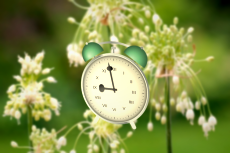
8:58
